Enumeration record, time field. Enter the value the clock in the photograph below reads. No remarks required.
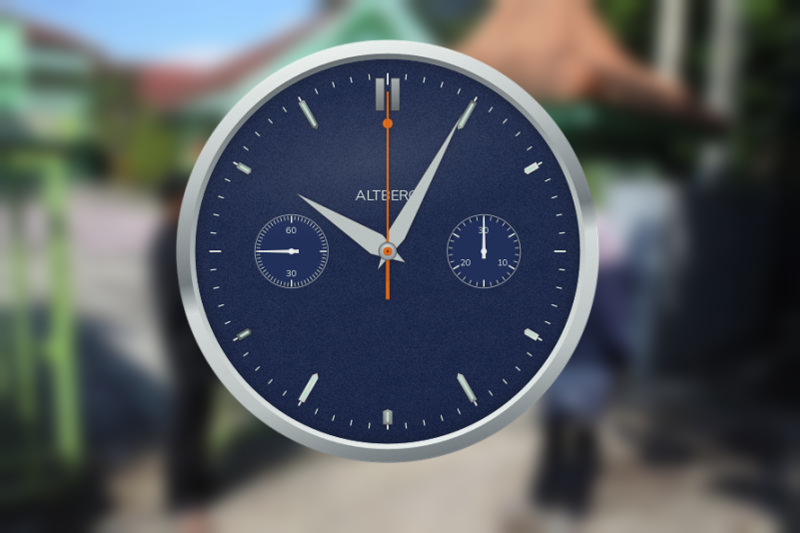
10:04:45
